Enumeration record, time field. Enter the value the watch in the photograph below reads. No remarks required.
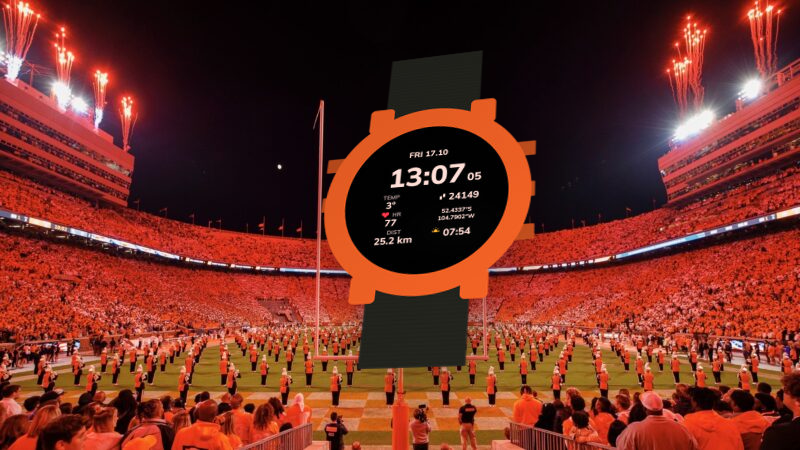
13:07:05
